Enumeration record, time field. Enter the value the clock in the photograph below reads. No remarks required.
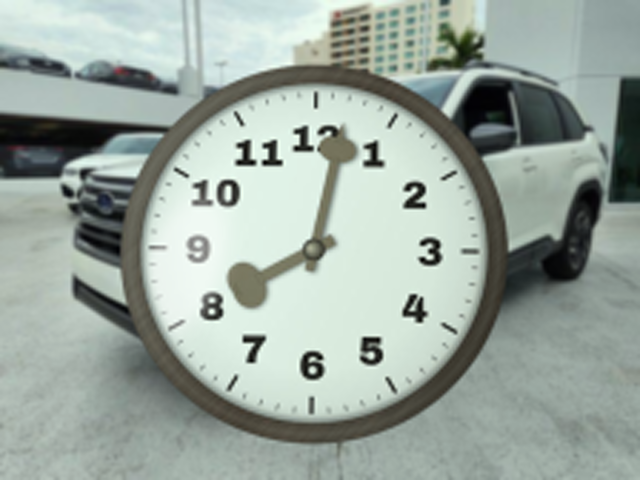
8:02
